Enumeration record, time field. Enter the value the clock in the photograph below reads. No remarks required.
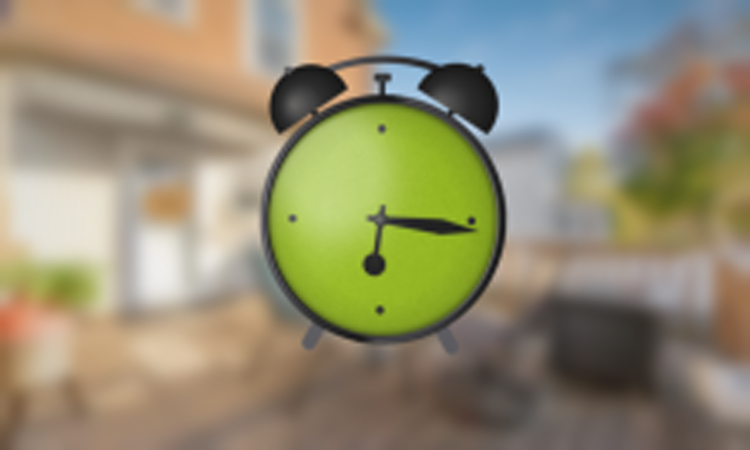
6:16
